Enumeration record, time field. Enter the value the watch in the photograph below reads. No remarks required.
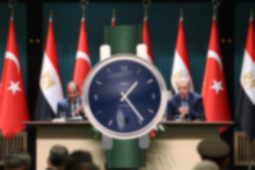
1:24
